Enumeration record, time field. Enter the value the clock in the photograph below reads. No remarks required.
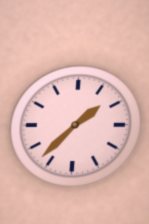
1:37
